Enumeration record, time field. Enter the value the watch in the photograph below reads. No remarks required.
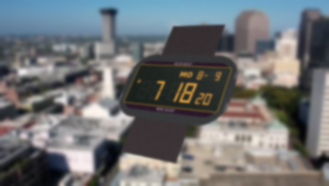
7:18
